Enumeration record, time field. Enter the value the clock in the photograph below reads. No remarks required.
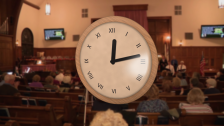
12:13
